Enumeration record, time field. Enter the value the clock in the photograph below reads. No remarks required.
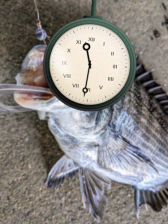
11:31
